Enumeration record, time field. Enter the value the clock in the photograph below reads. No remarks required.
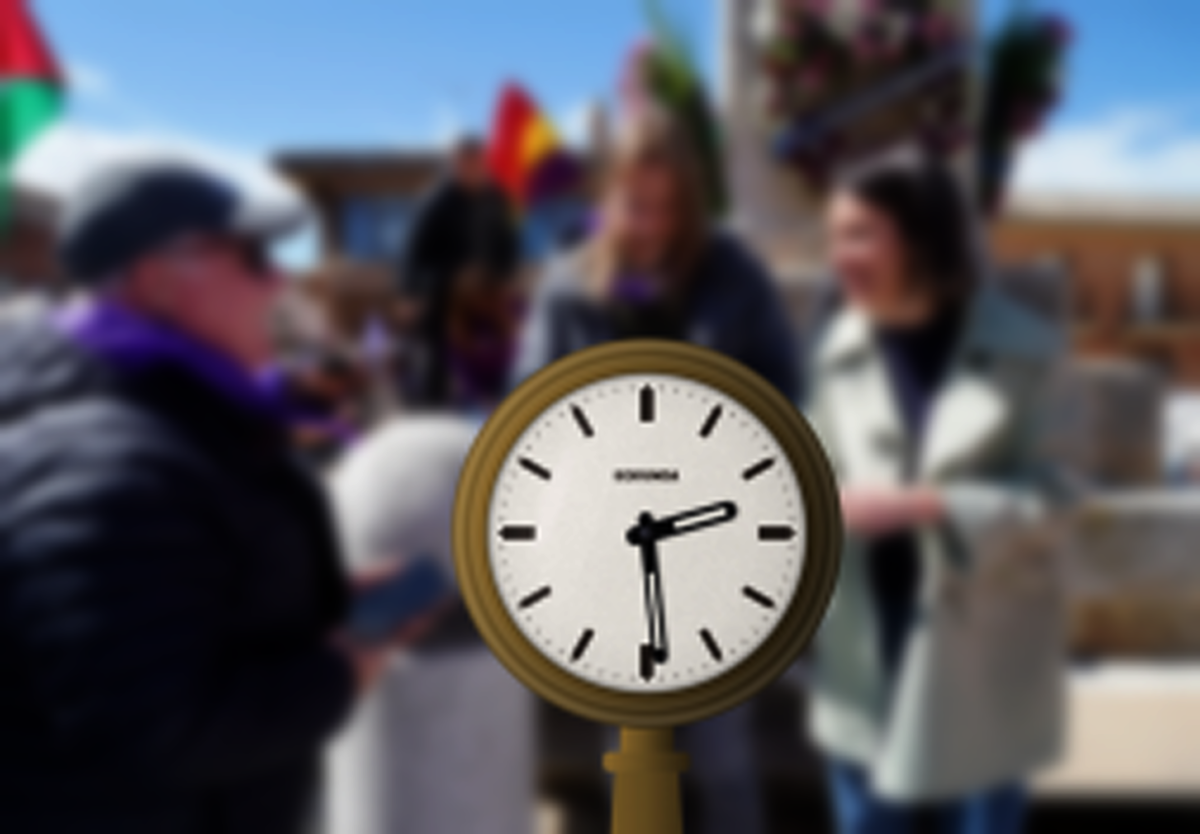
2:29
